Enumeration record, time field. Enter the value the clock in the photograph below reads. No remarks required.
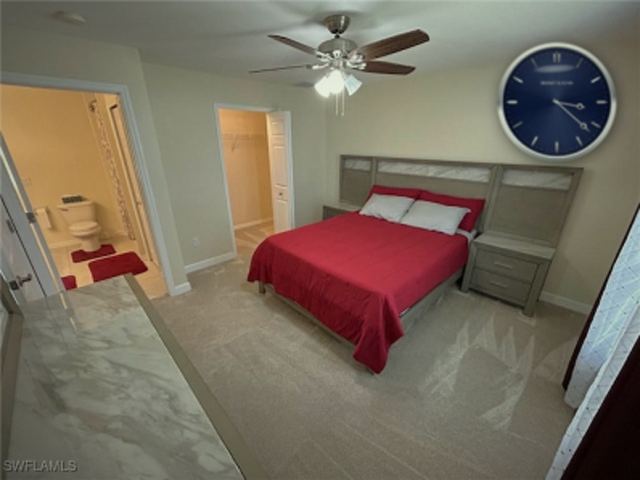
3:22
